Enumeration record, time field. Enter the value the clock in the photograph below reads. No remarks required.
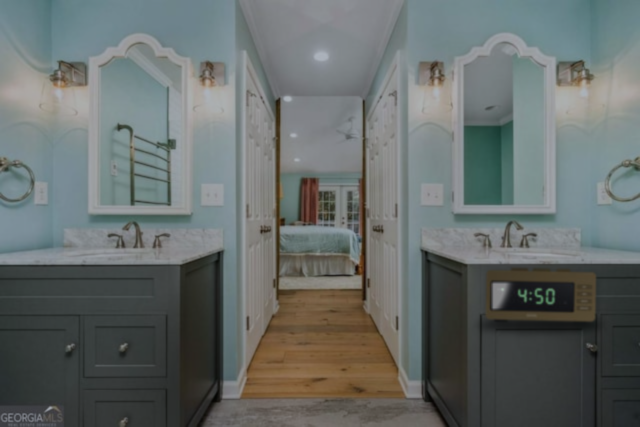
4:50
